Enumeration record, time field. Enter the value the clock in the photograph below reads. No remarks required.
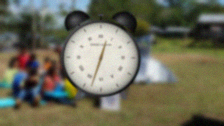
12:33
